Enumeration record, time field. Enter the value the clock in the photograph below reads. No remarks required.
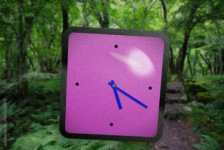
5:20
